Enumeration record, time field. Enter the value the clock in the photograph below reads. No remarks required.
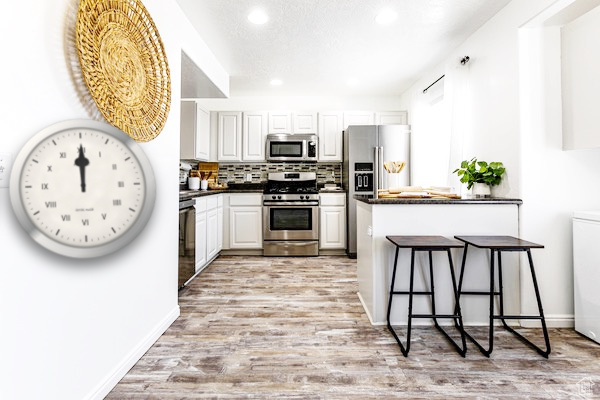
12:00
